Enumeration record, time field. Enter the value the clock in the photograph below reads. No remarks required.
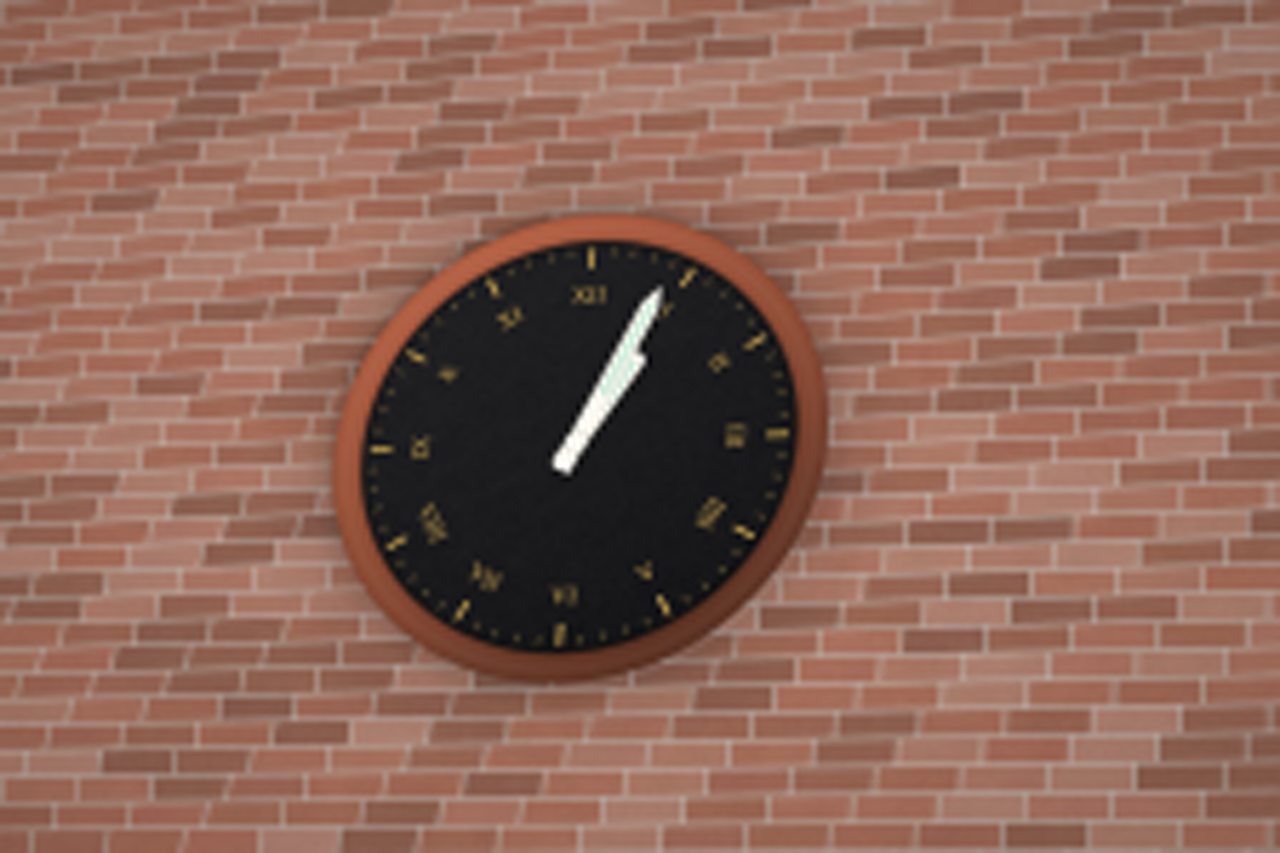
1:04
